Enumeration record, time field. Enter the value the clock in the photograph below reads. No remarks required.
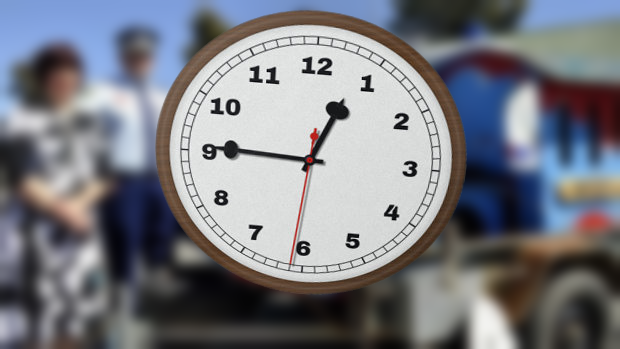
12:45:31
